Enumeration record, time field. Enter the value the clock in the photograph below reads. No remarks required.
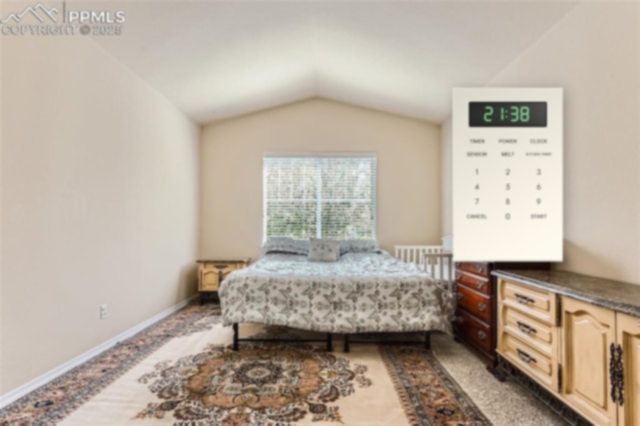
21:38
